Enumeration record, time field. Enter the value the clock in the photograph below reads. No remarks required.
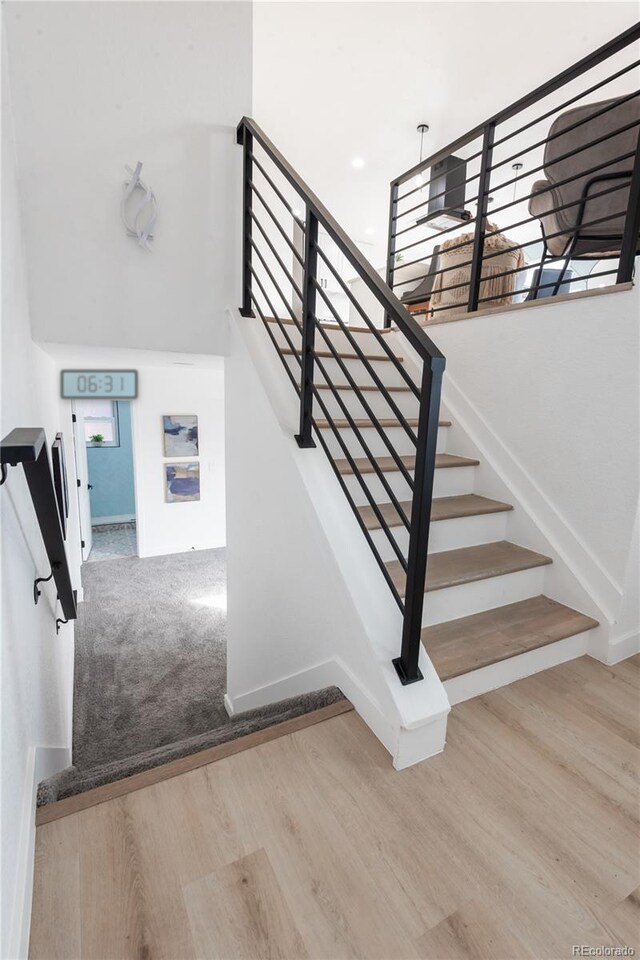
6:31
